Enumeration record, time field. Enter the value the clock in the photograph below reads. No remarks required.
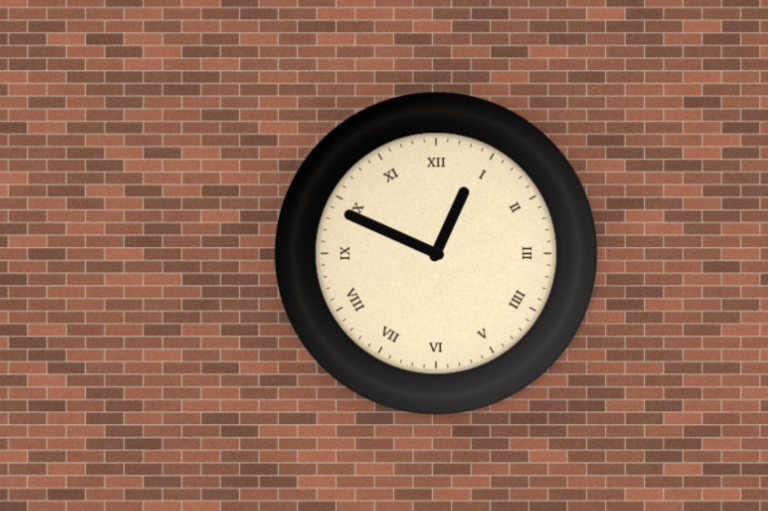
12:49
